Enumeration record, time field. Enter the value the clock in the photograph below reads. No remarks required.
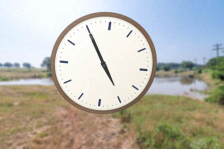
4:55
